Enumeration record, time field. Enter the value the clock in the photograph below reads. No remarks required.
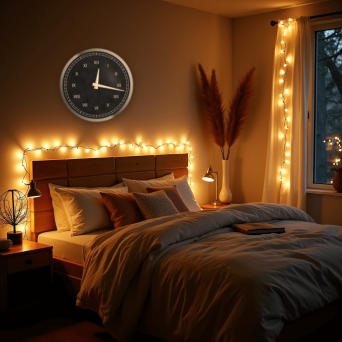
12:17
